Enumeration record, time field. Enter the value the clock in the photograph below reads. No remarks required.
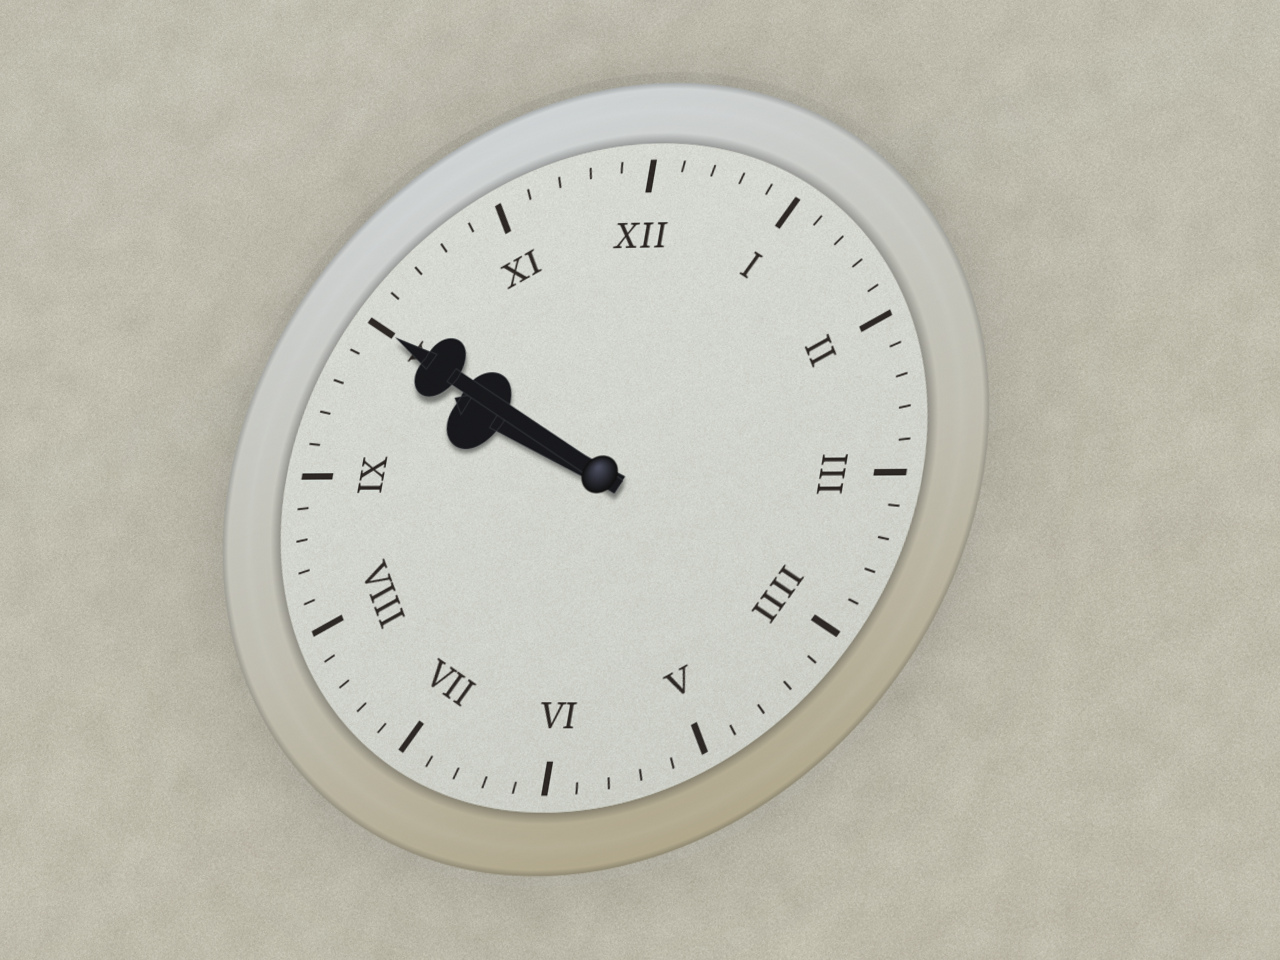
9:50
